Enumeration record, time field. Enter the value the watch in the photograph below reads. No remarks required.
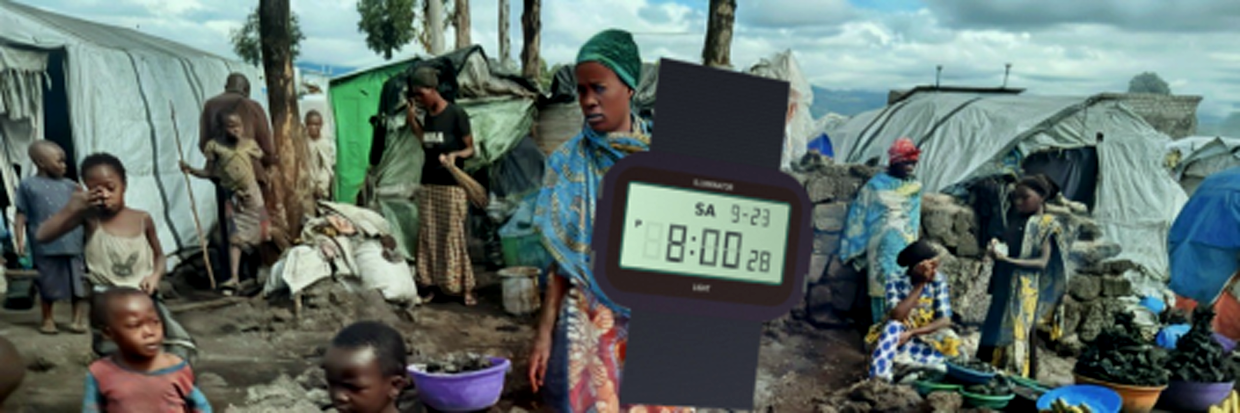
8:00:28
